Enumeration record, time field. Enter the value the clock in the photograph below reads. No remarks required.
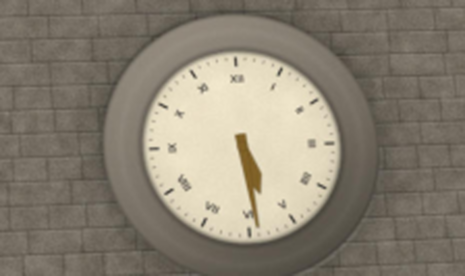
5:29
